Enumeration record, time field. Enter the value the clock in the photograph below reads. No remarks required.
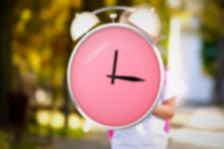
12:16
